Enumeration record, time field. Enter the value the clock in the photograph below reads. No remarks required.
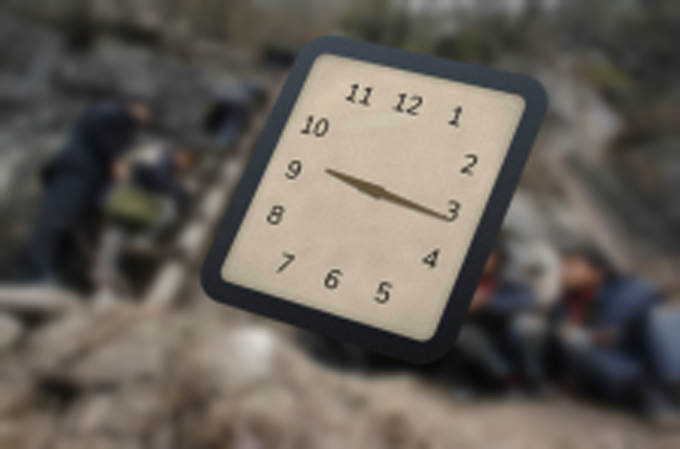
9:16
